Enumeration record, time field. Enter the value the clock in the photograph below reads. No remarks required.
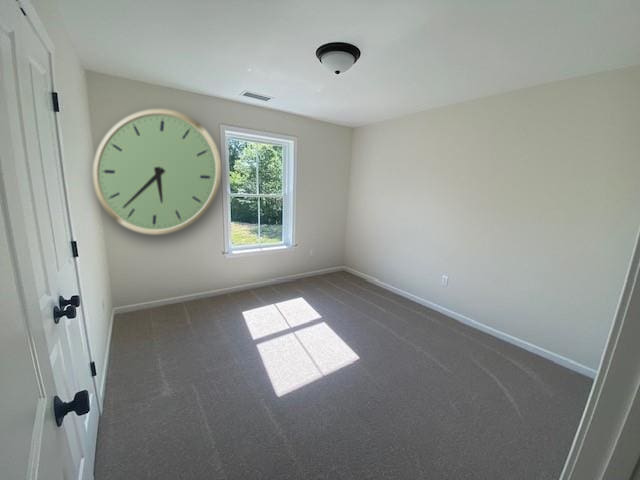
5:37
